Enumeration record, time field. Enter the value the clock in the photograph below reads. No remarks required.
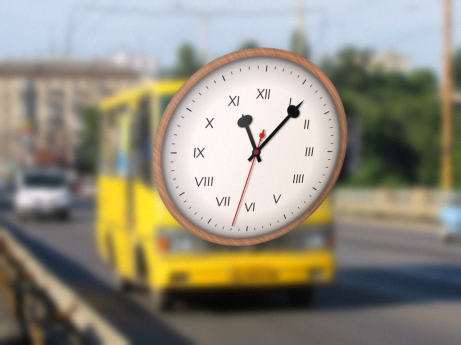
11:06:32
